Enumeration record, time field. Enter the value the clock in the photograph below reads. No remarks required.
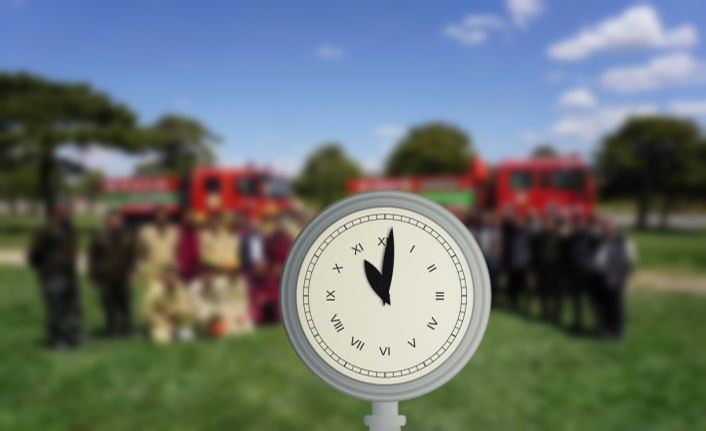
11:01
